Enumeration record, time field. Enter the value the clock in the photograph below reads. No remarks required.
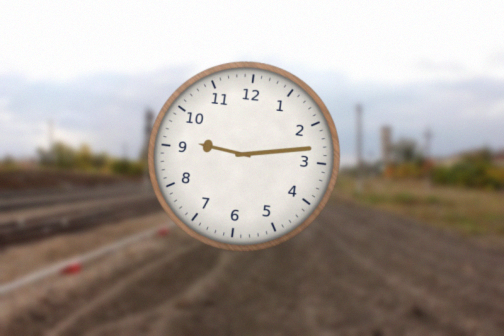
9:13
